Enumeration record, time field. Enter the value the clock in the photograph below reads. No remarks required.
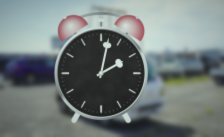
2:02
